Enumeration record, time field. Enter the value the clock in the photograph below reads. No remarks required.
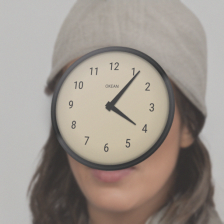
4:06
